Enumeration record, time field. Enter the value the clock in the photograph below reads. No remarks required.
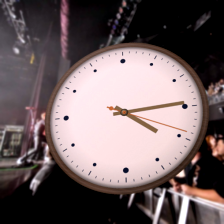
4:14:19
